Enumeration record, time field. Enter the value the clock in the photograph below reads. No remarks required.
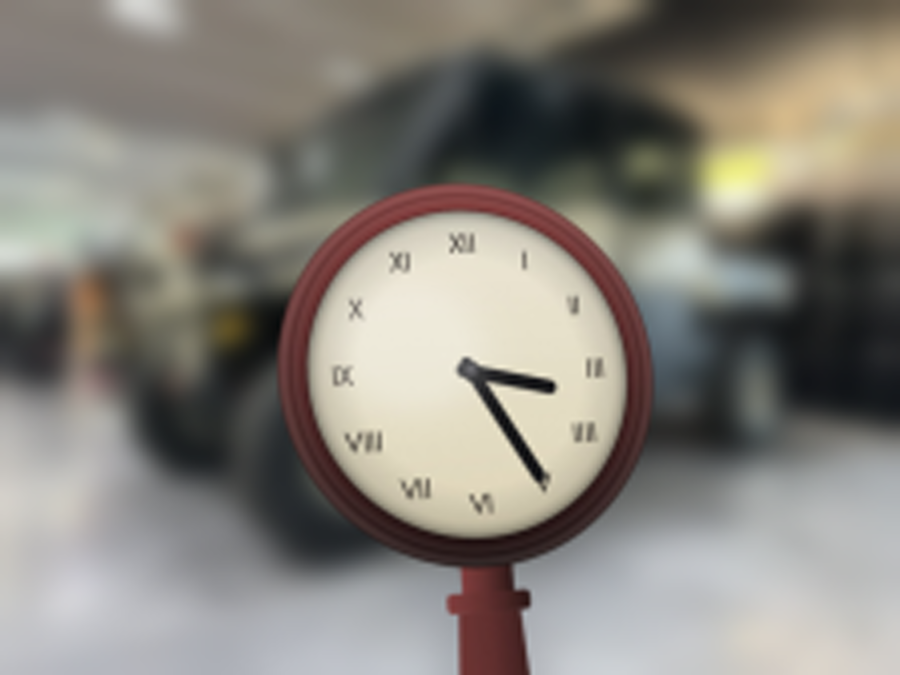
3:25
